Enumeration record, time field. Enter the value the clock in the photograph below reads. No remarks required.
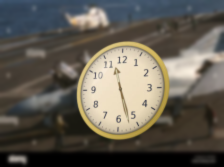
11:27
